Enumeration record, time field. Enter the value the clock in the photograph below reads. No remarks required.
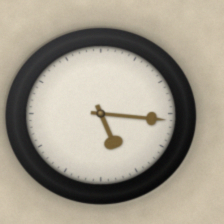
5:16
